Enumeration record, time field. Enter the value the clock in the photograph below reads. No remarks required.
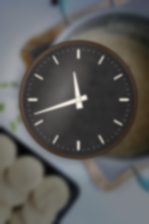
11:42
